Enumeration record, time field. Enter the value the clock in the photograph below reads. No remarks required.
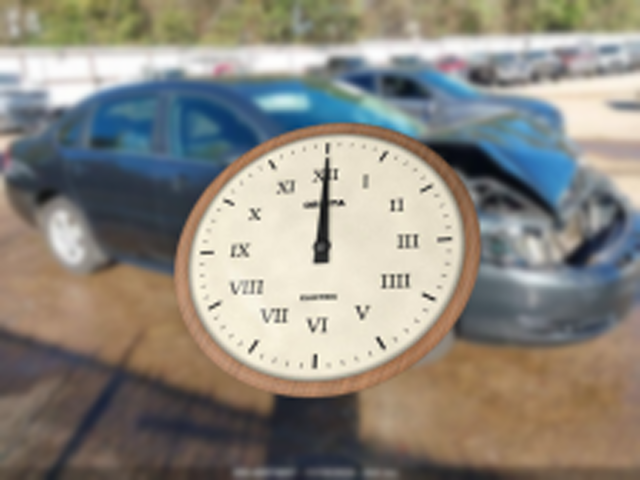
12:00
